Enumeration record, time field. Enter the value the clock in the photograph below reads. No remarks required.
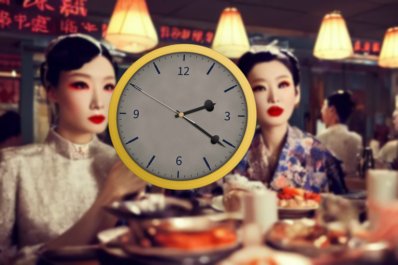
2:20:50
